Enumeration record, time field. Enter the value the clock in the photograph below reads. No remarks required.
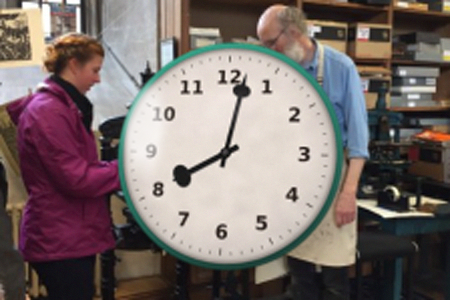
8:02
